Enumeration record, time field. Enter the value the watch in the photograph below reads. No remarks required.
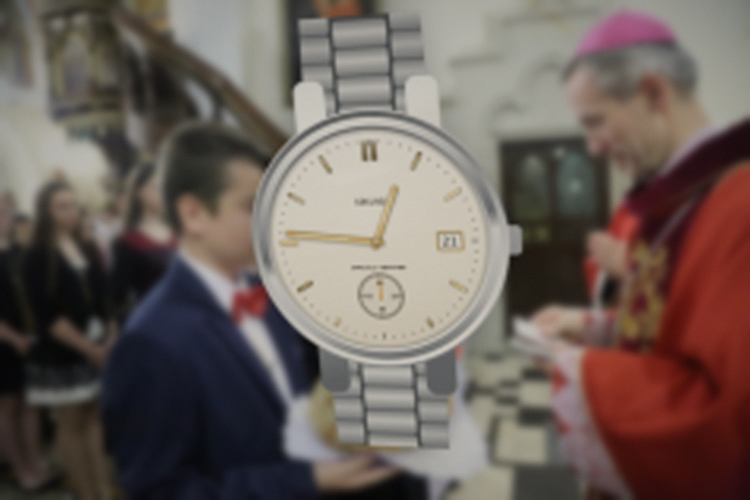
12:46
